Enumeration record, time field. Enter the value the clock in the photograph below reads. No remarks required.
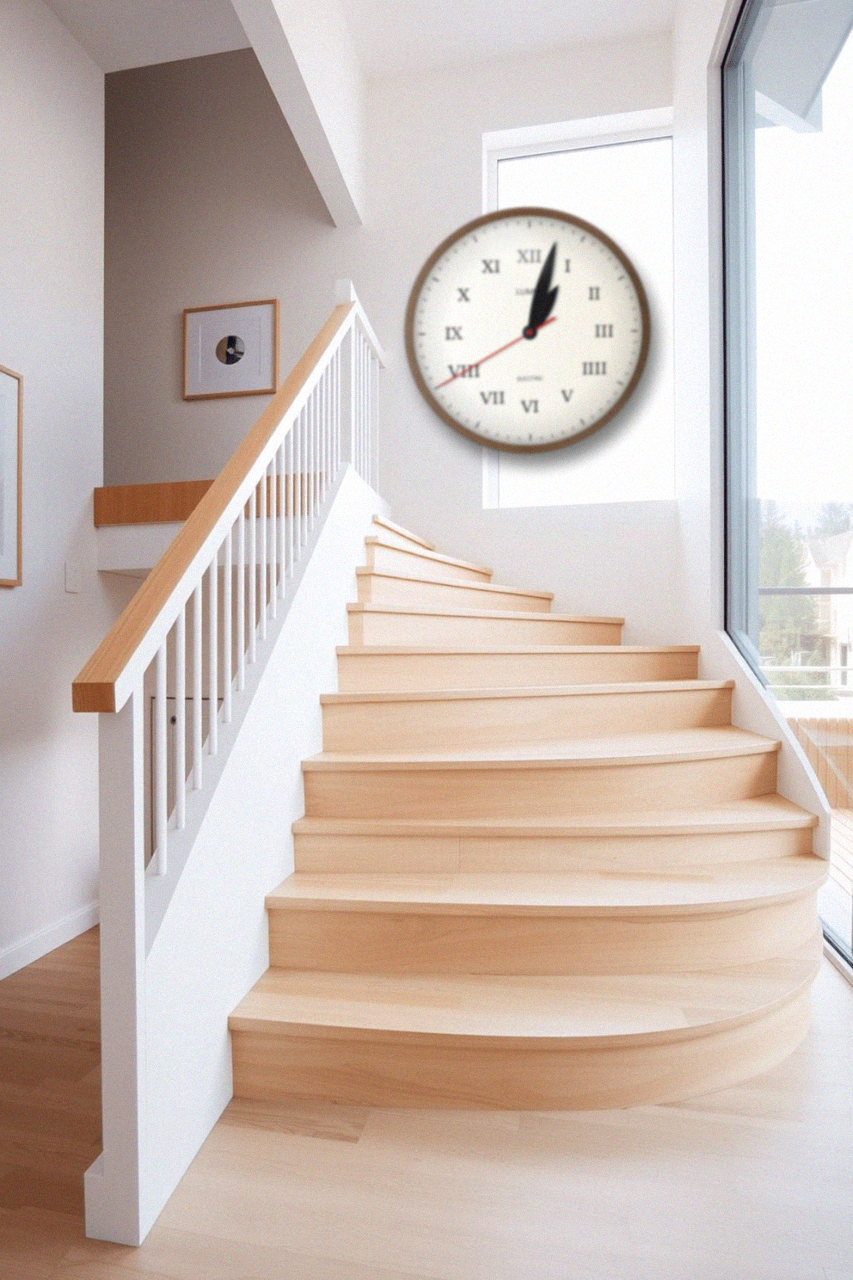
1:02:40
